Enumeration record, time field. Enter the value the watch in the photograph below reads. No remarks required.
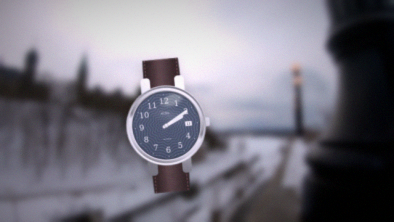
2:10
